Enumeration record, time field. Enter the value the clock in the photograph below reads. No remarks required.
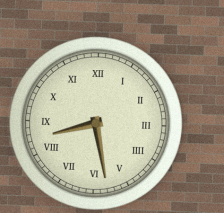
8:28
